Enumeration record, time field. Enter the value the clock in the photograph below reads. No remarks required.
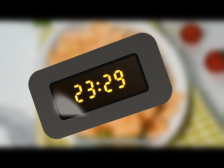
23:29
